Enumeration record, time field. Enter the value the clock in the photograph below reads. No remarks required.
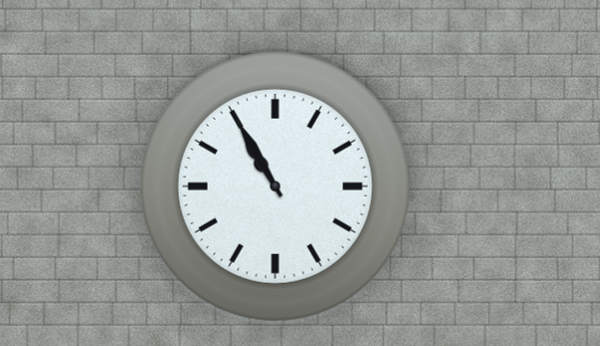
10:55
